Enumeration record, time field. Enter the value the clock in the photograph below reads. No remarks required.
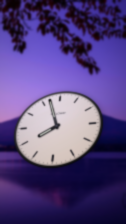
7:57
